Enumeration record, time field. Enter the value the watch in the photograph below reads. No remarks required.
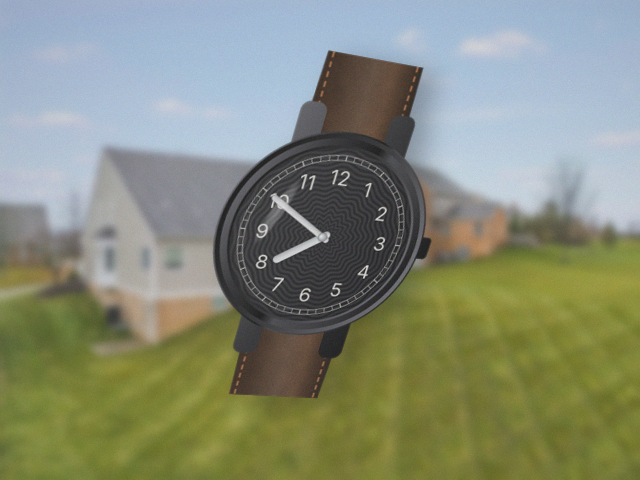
7:50
